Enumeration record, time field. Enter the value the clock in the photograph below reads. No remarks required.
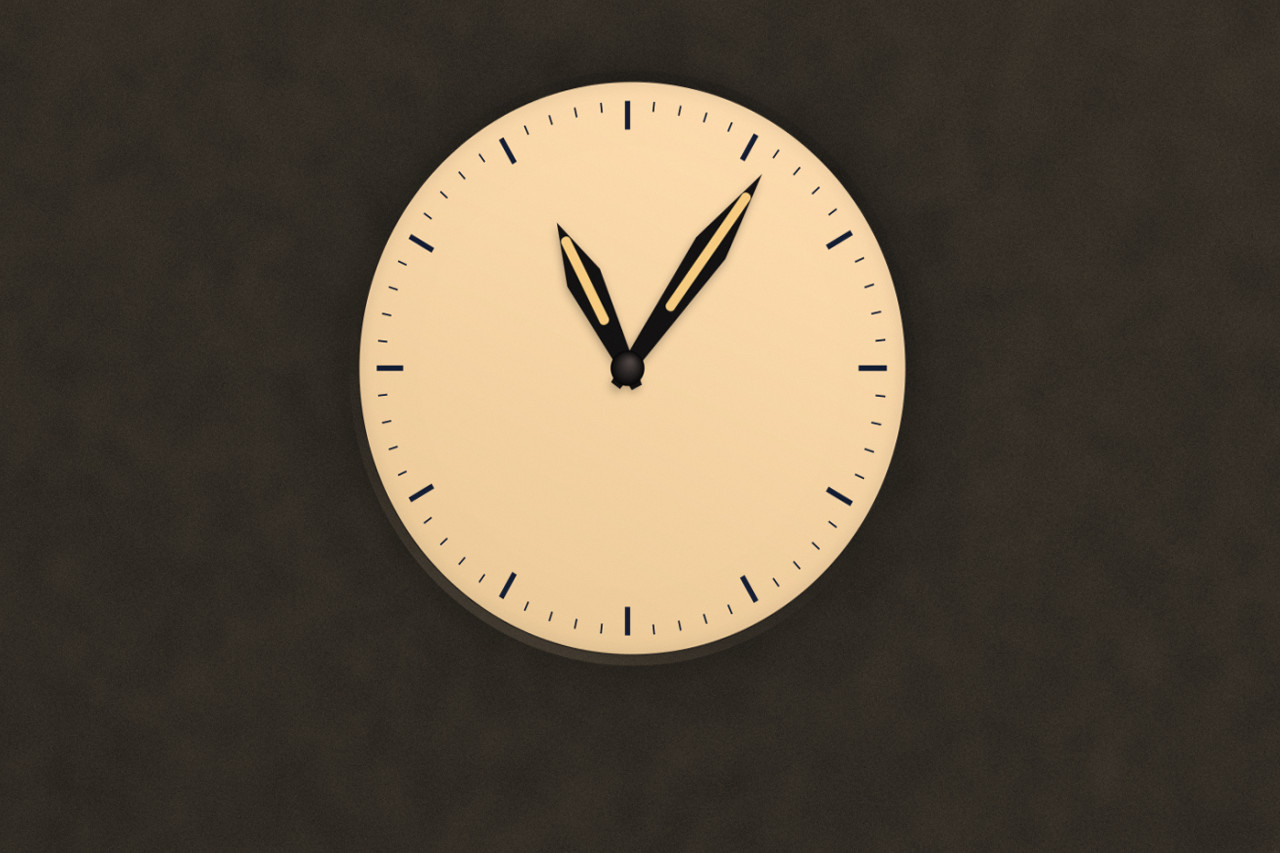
11:06
